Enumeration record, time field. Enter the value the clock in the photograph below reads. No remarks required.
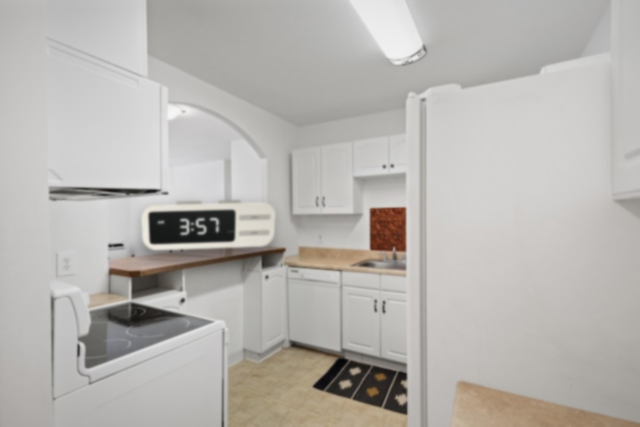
3:57
